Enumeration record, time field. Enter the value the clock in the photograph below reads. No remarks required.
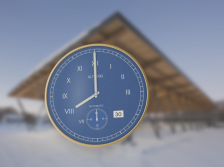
8:00
